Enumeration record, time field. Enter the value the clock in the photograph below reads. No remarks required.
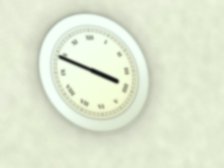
3:49
